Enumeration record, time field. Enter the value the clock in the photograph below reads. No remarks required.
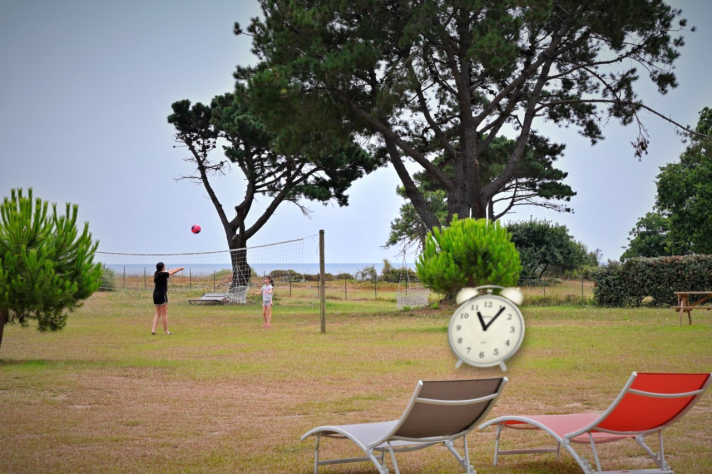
11:06
